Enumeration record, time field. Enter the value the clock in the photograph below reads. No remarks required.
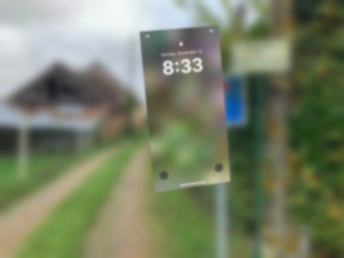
8:33
